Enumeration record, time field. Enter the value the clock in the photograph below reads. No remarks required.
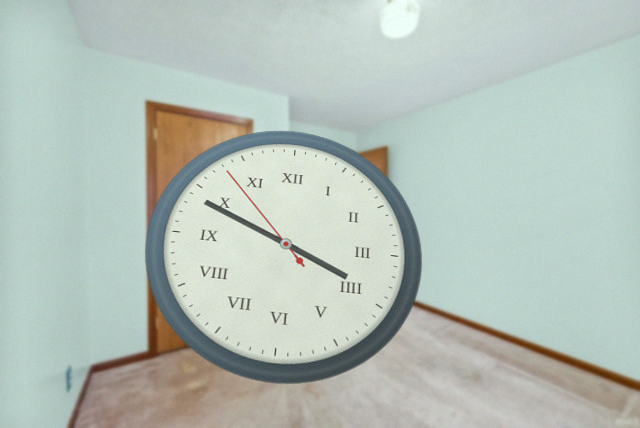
3:48:53
